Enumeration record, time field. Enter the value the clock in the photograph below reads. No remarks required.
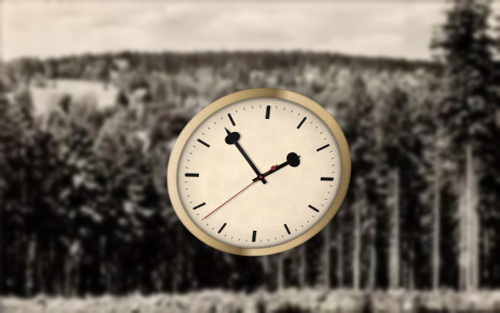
1:53:38
